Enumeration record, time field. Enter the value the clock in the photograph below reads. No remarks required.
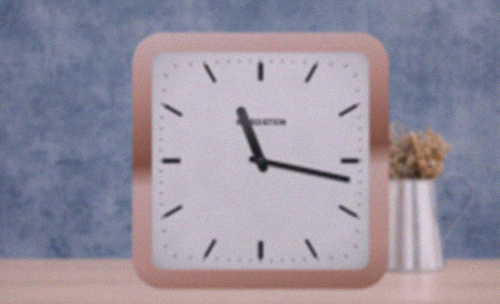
11:17
